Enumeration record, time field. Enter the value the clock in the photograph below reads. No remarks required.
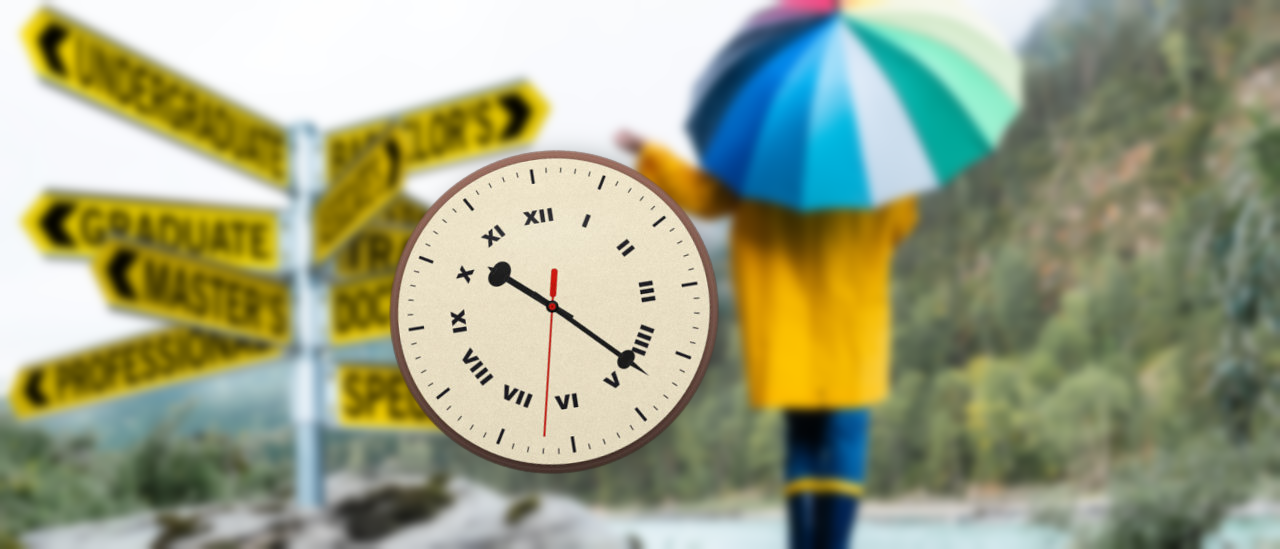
10:22:32
